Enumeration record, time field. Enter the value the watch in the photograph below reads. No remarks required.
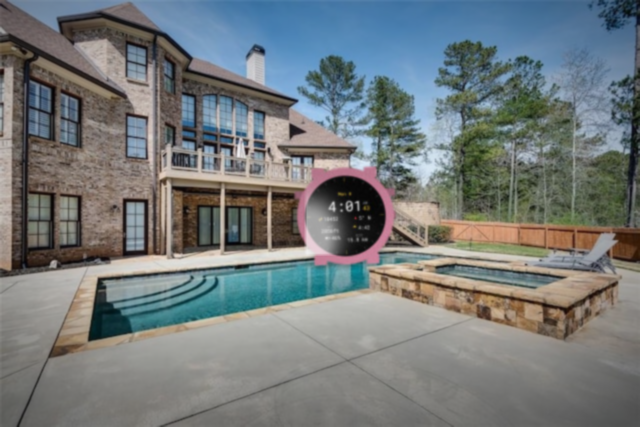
4:01
